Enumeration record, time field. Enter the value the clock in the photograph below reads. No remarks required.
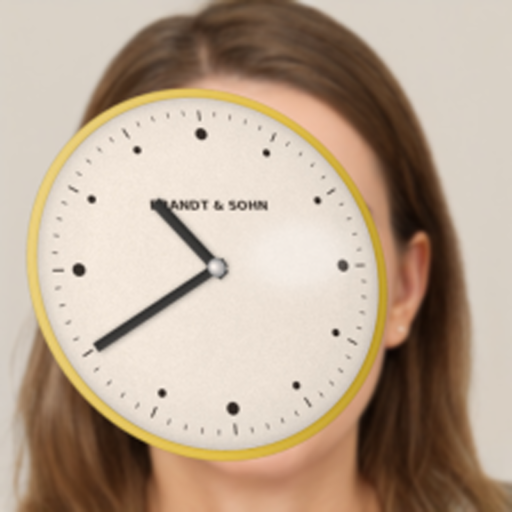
10:40
